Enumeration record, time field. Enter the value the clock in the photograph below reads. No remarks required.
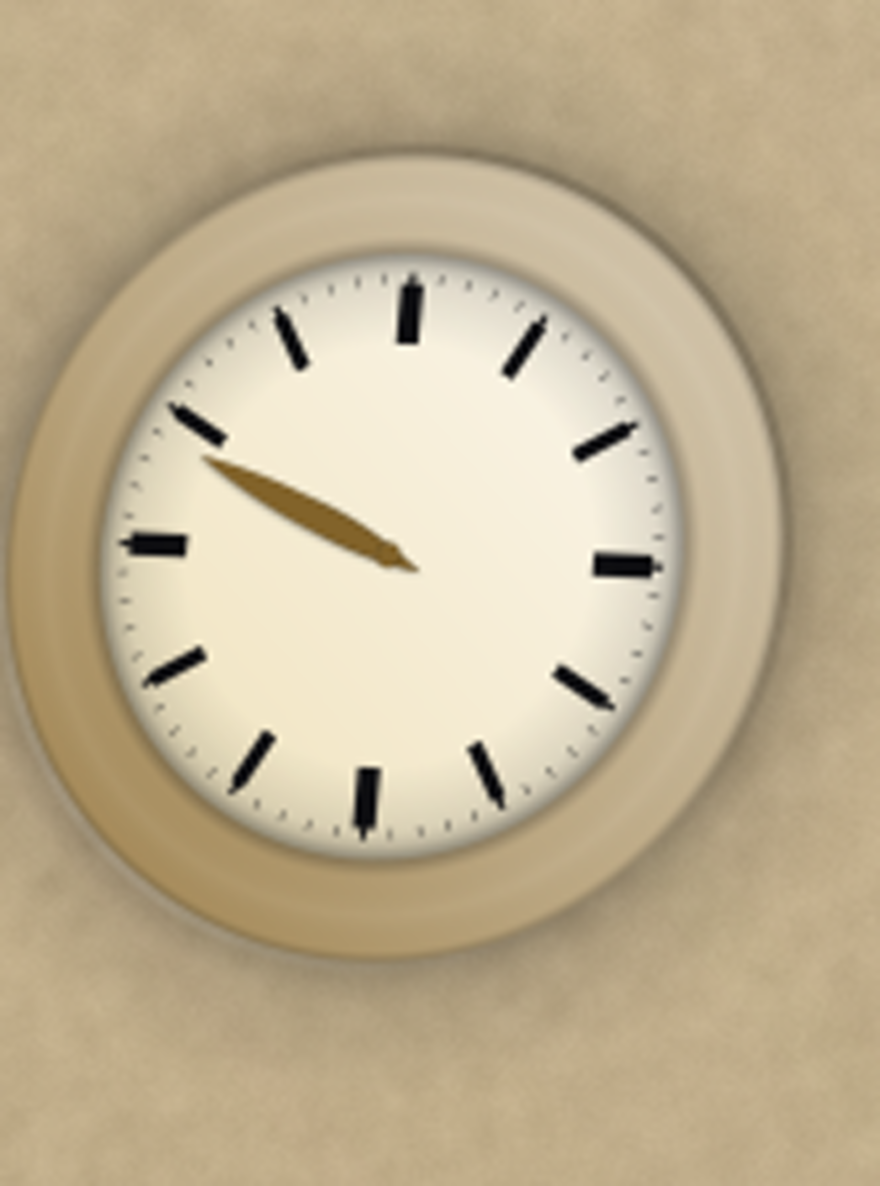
9:49
